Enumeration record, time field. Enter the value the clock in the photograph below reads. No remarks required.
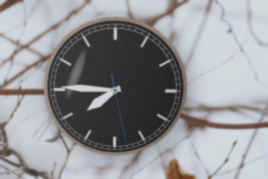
7:45:28
